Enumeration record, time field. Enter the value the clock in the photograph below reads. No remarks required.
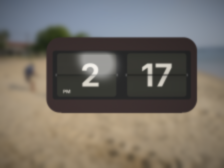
2:17
